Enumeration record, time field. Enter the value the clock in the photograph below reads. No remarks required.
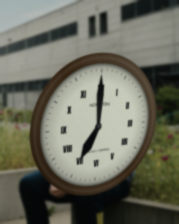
7:00
